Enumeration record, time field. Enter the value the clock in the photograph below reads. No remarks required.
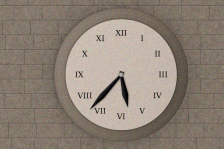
5:37
